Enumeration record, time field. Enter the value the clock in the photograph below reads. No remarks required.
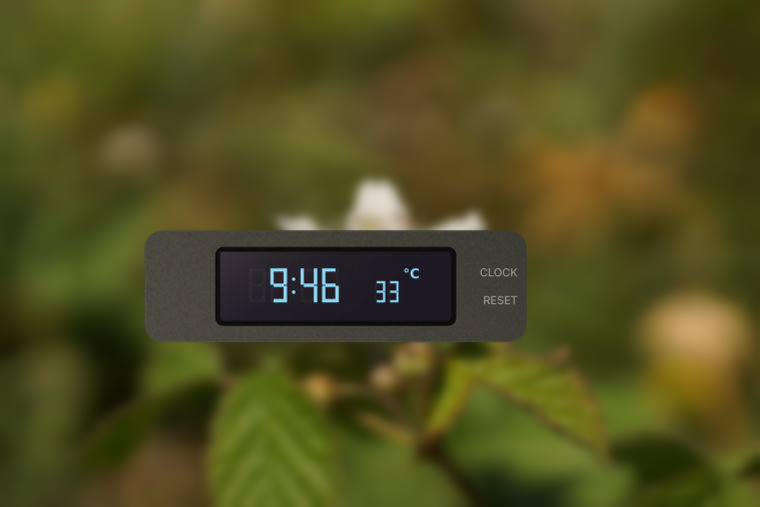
9:46
